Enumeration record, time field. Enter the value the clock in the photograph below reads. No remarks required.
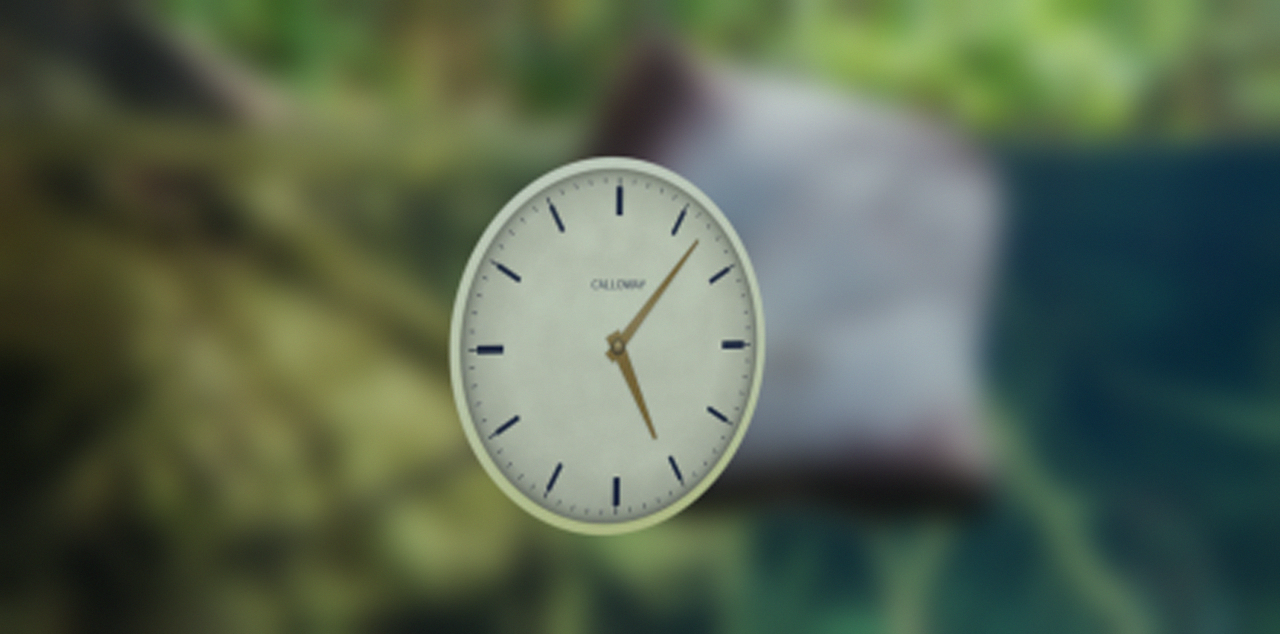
5:07
